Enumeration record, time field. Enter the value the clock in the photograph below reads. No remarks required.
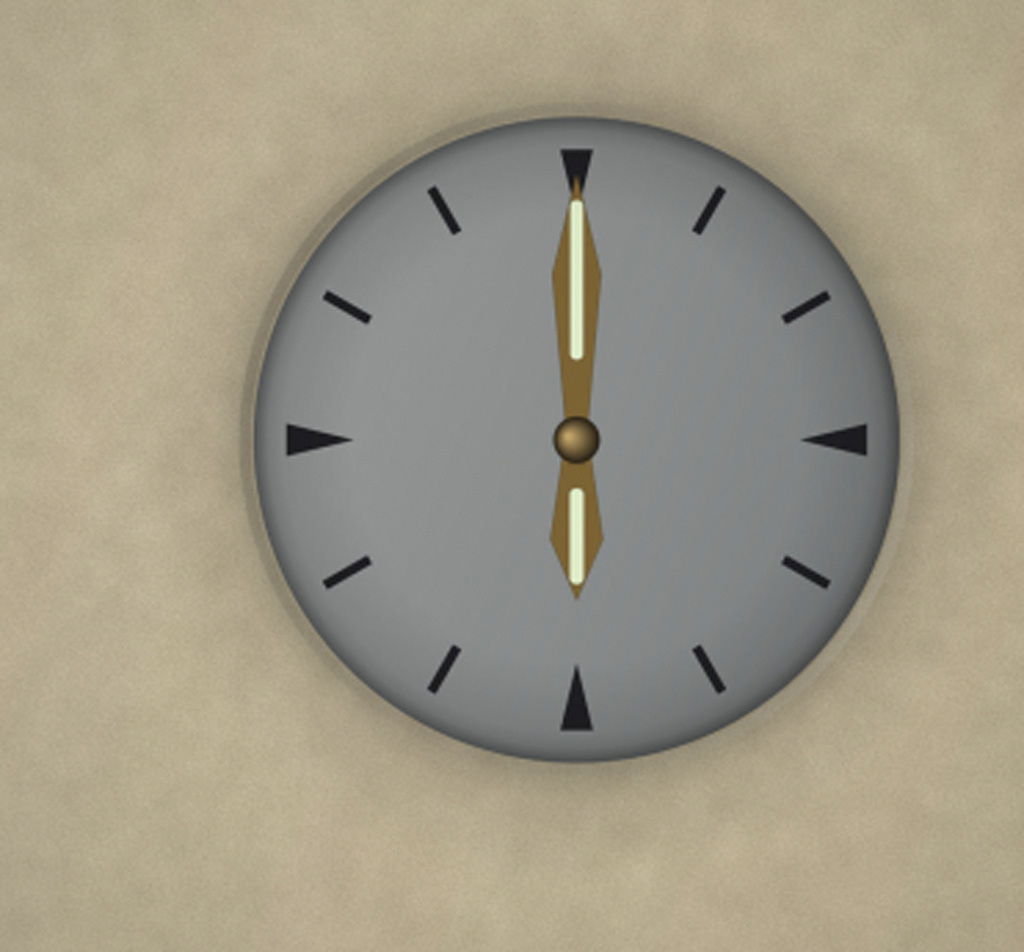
6:00
